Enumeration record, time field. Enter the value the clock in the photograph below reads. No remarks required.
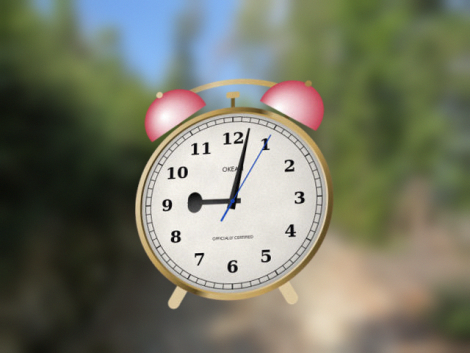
9:02:05
